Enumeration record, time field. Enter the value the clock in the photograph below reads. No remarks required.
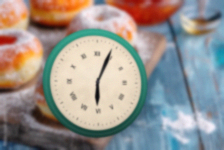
6:04
